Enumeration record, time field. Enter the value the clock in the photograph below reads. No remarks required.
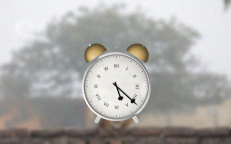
5:22
